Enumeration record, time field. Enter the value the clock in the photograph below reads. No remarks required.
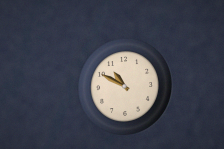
10:50
